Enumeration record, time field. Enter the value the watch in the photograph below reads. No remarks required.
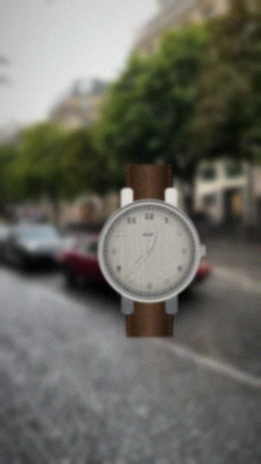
12:37
